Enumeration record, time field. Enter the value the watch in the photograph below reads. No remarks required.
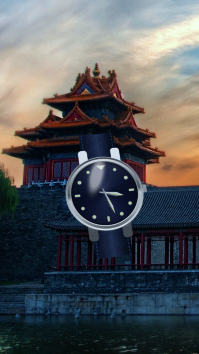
3:27
